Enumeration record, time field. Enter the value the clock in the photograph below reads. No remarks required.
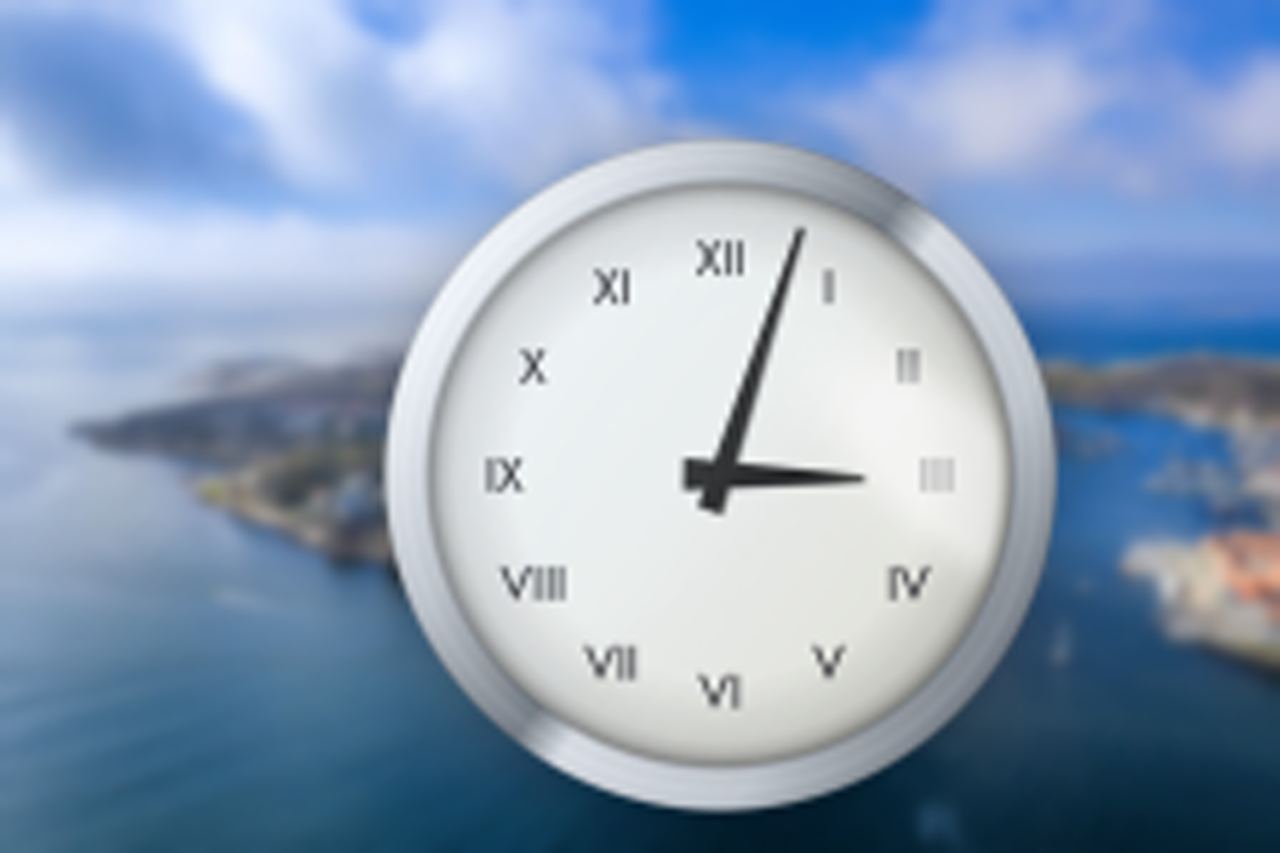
3:03
